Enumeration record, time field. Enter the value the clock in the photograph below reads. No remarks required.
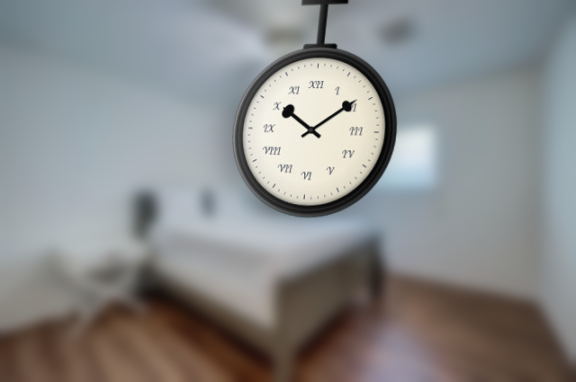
10:09
